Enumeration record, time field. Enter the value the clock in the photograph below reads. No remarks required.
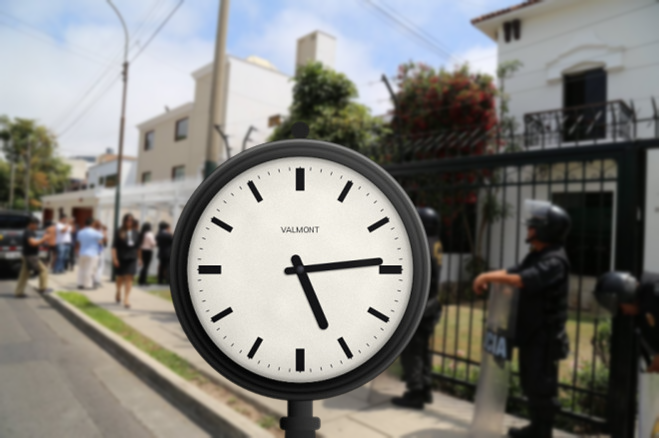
5:14
